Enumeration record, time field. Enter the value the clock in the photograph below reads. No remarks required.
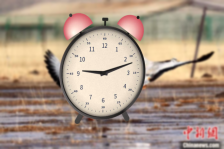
9:12
